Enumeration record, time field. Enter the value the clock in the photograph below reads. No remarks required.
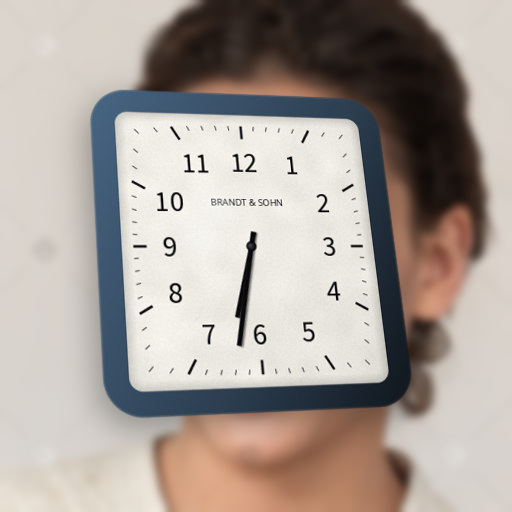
6:32
